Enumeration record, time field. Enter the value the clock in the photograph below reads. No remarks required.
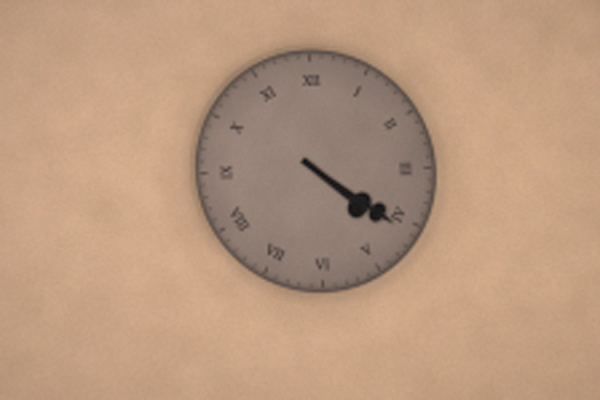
4:21
